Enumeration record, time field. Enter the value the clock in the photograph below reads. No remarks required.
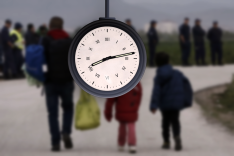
8:13
